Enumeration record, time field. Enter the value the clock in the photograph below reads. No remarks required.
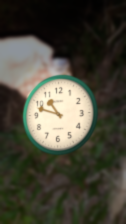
10:48
